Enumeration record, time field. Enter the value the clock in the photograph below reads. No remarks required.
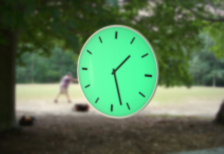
1:27
